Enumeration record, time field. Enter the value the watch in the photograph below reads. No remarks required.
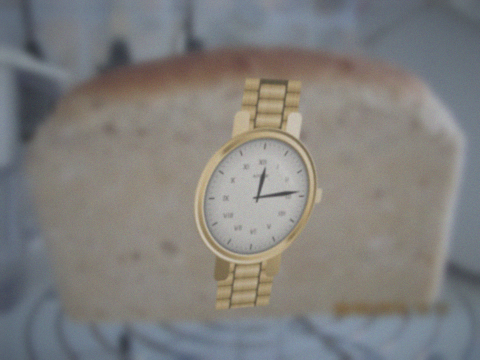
12:14
